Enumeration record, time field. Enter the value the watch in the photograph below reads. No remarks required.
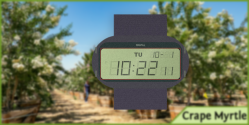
10:22:11
